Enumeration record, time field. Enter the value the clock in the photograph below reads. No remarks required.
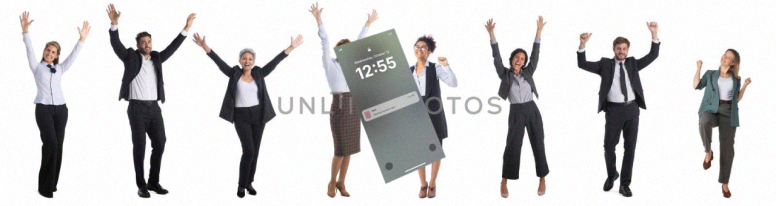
12:55
